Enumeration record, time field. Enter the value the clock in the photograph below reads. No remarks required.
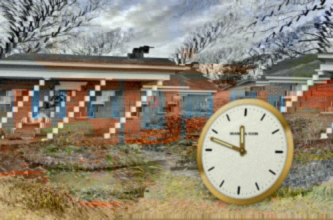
11:48
